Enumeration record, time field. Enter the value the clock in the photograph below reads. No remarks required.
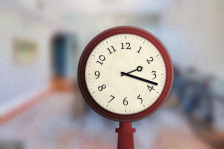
2:18
